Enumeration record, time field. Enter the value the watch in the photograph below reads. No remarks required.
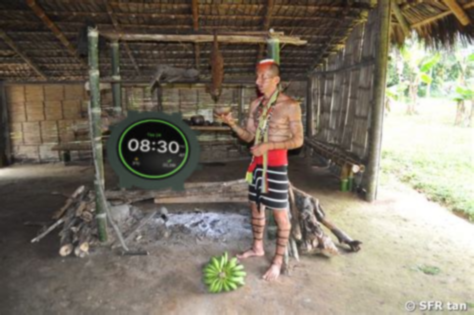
8:30
